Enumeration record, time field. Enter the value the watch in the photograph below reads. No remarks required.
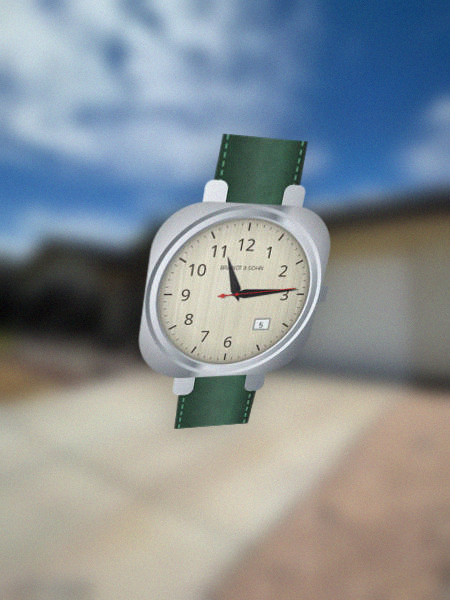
11:14:14
